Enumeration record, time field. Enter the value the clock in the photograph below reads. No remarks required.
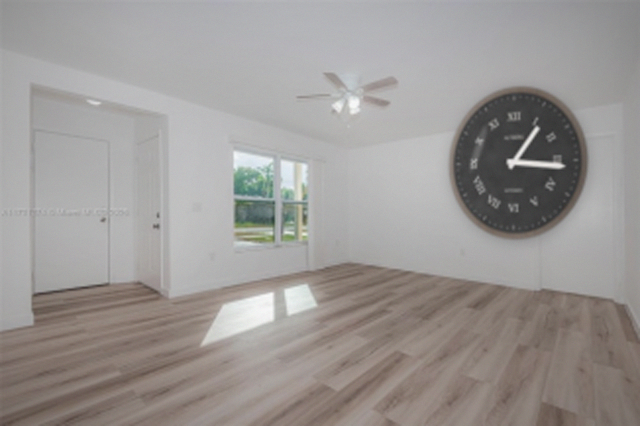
1:16
